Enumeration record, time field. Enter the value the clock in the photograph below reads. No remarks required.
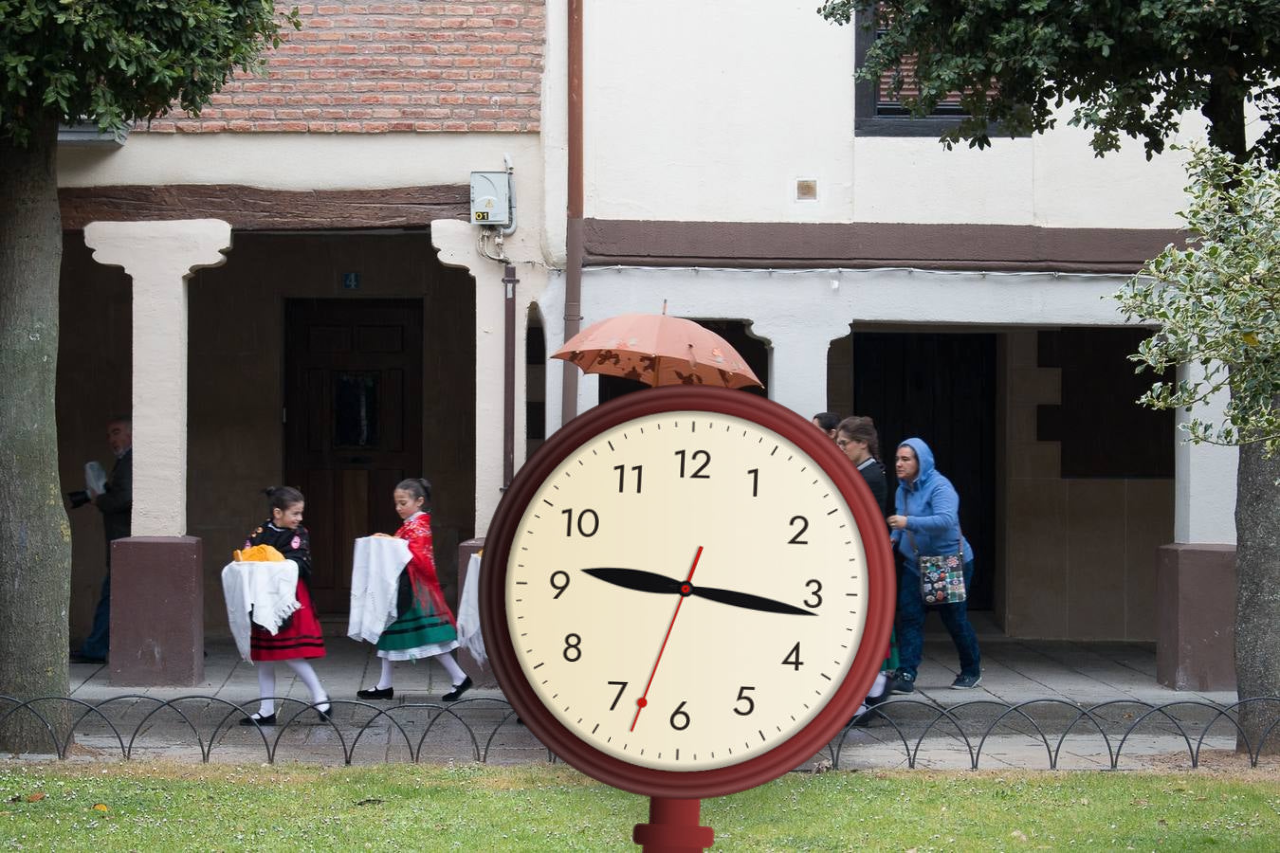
9:16:33
